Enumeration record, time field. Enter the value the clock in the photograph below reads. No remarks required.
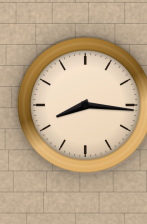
8:16
